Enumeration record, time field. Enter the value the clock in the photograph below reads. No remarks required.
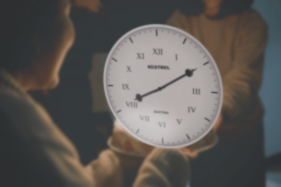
8:10
